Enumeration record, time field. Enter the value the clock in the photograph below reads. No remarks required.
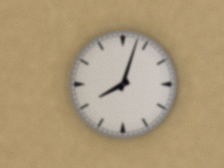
8:03
